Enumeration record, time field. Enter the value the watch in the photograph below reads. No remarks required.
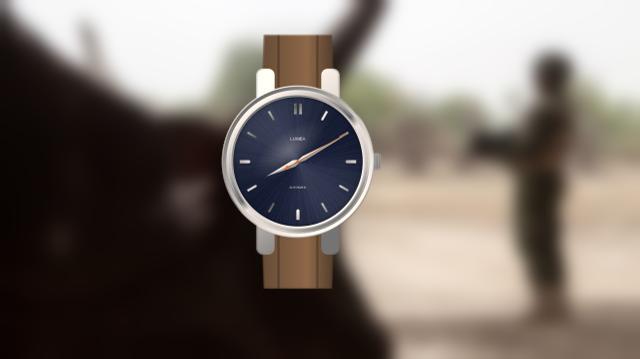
8:10:10
